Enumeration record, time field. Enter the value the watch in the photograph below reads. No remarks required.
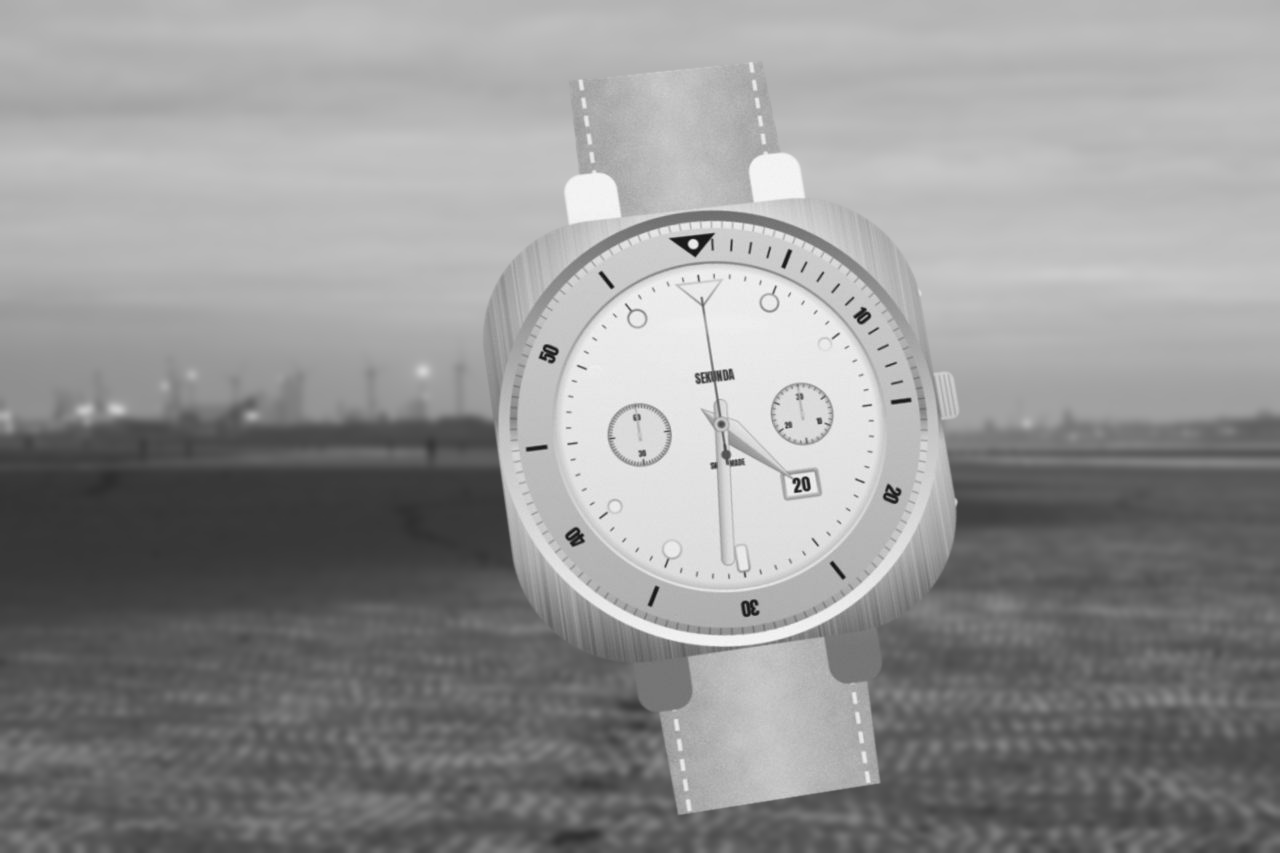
4:31
